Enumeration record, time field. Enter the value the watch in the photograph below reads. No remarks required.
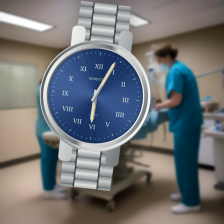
6:04
